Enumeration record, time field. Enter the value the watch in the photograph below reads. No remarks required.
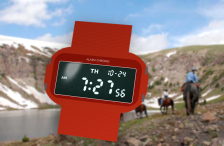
7:27:56
